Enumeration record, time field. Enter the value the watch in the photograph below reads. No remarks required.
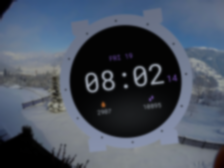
8:02
